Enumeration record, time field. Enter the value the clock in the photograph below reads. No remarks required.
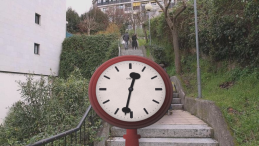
12:32
